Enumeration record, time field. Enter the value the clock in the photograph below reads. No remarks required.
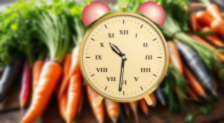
10:31
